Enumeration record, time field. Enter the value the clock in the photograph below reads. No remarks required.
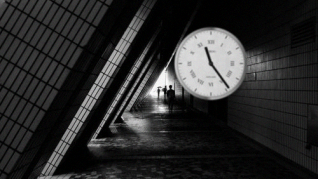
11:24
